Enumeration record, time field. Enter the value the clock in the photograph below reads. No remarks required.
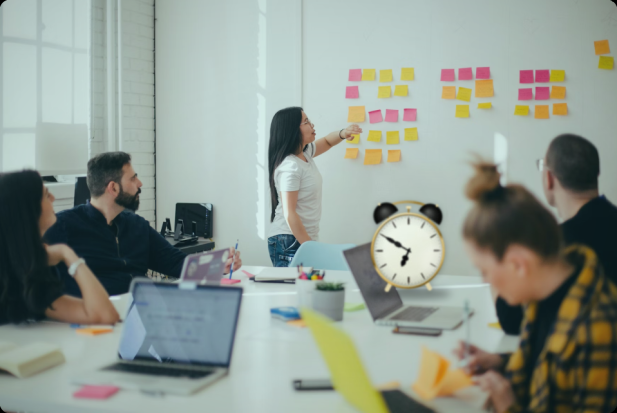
6:50
